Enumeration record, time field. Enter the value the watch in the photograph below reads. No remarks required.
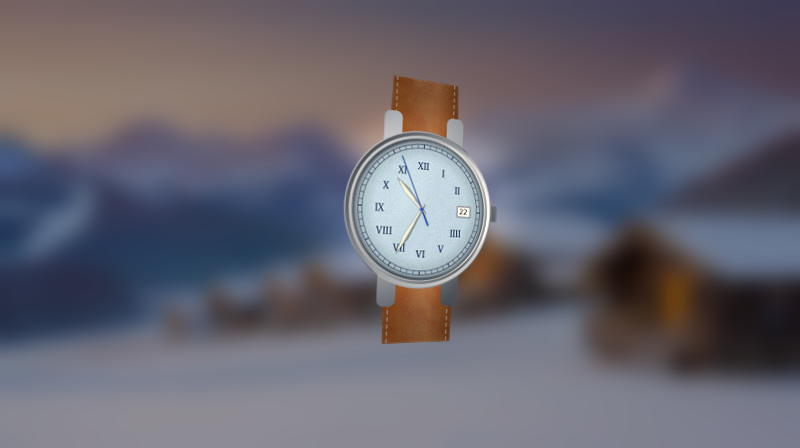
10:34:56
